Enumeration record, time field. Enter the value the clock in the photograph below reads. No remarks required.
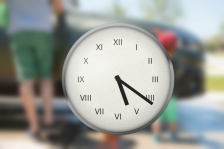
5:21
